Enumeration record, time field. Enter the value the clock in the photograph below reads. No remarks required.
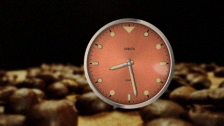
8:28
